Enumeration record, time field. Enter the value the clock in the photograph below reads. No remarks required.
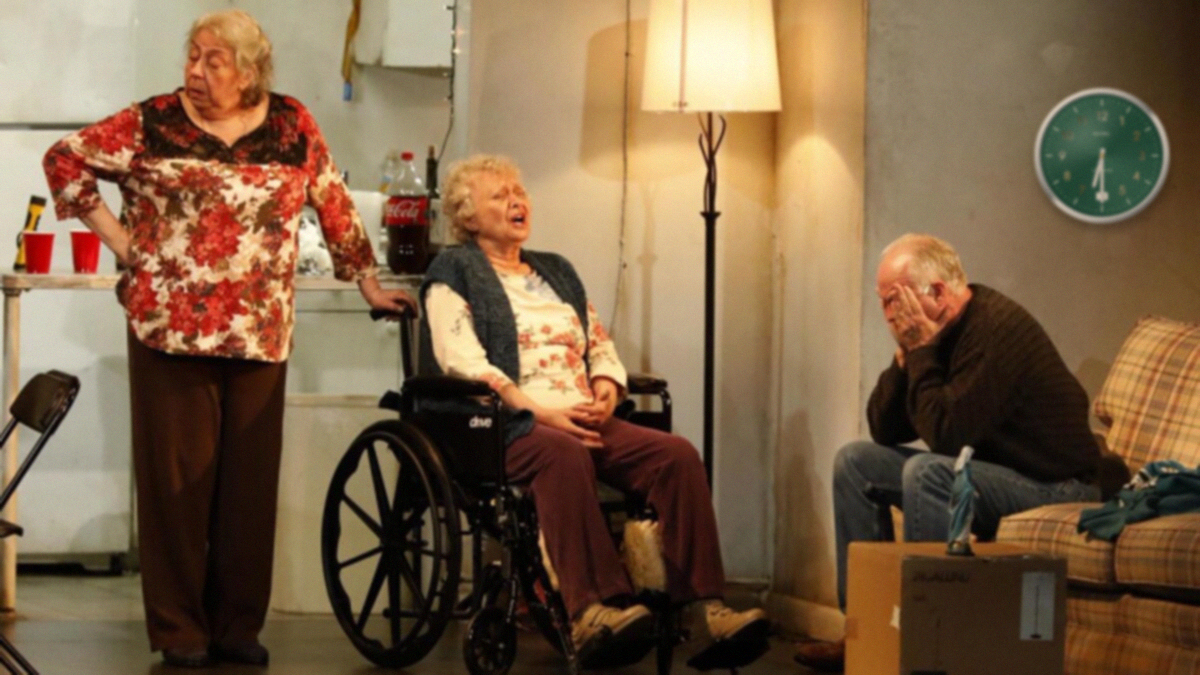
6:30
